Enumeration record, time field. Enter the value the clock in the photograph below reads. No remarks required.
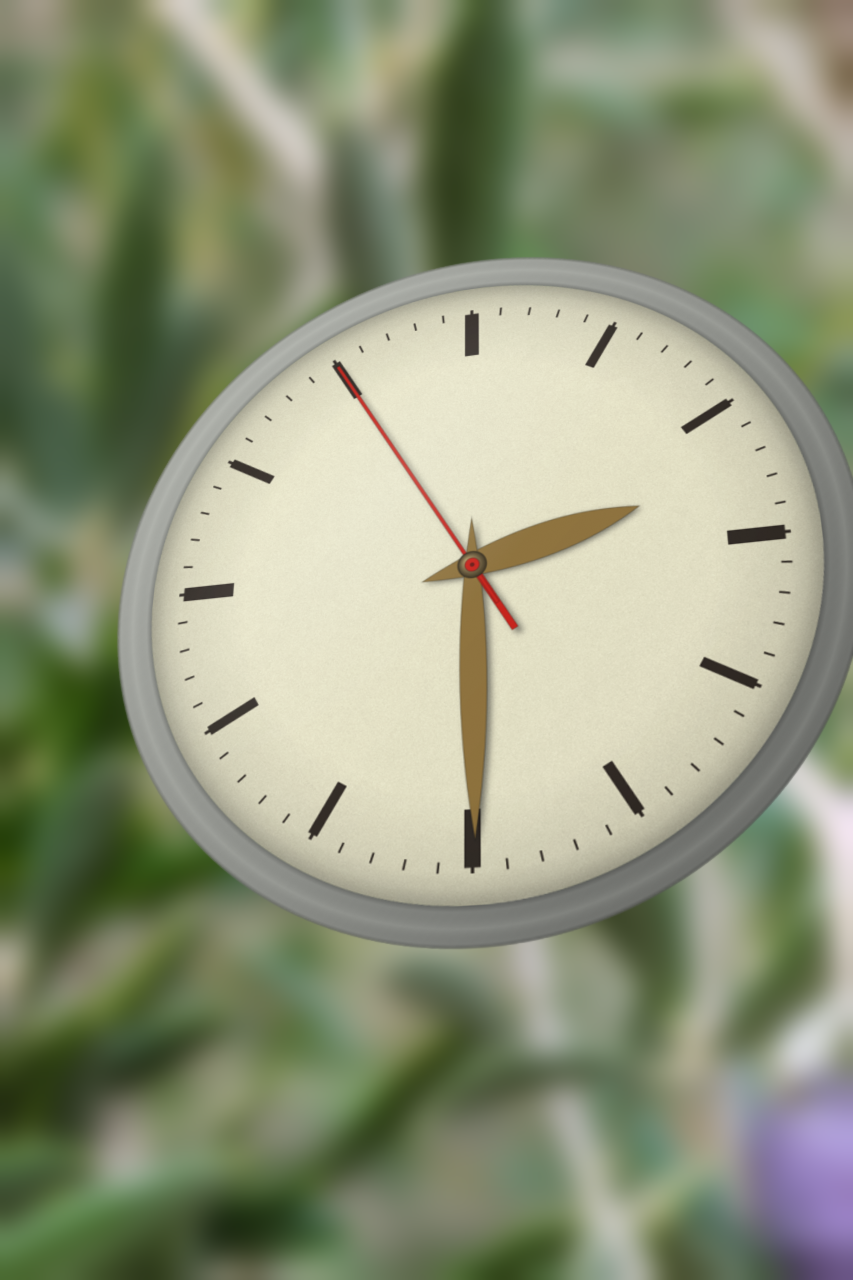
2:29:55
